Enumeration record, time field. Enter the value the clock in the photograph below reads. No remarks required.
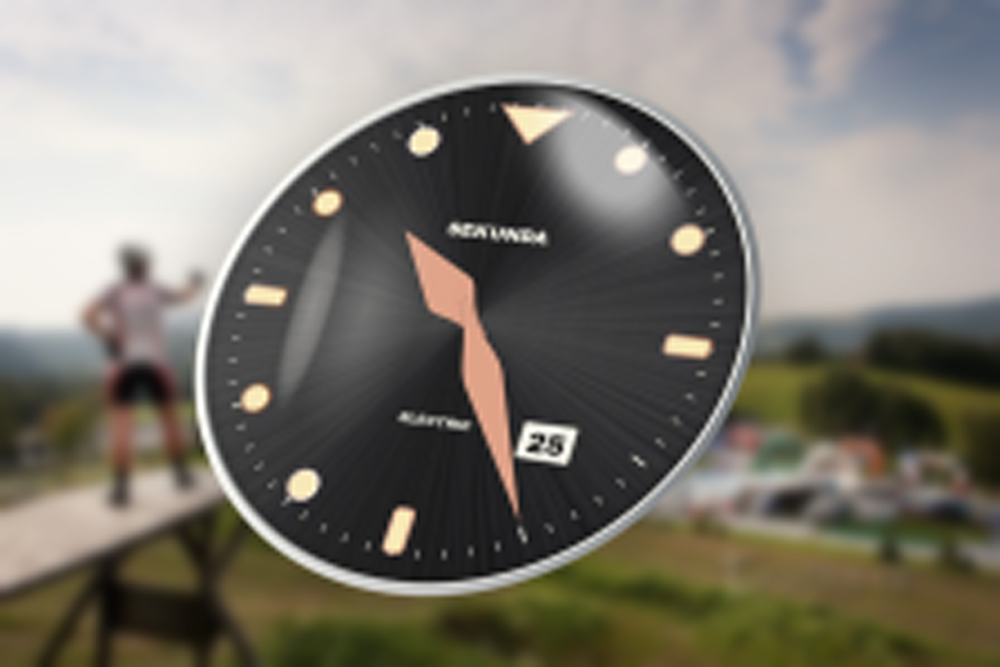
10:25
